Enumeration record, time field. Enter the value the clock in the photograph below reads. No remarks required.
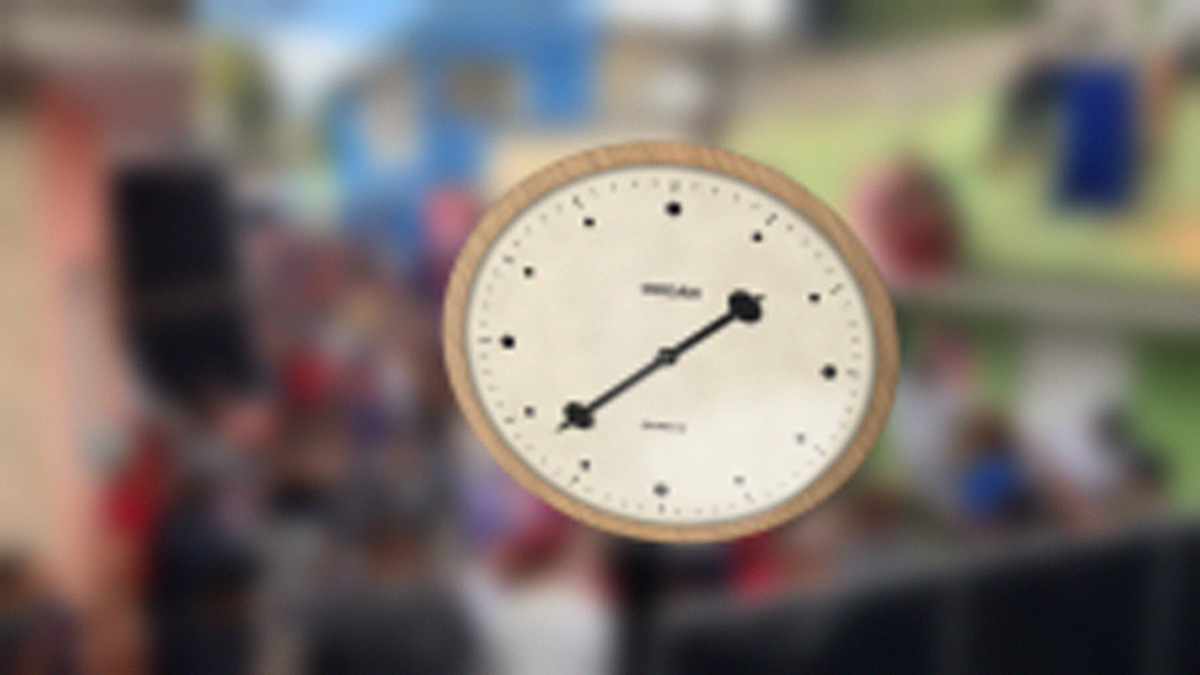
1:38
